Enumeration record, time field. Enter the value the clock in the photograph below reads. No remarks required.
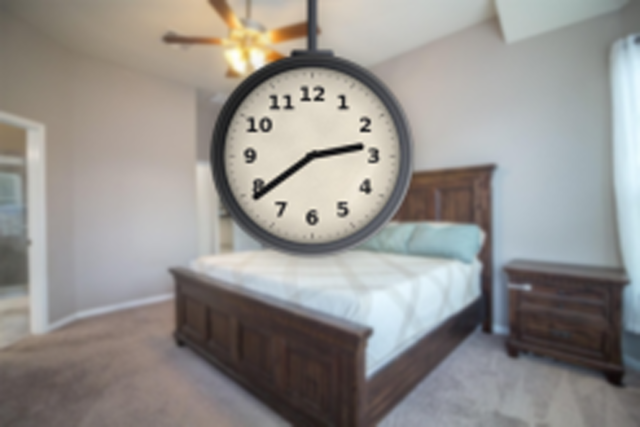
2:39
